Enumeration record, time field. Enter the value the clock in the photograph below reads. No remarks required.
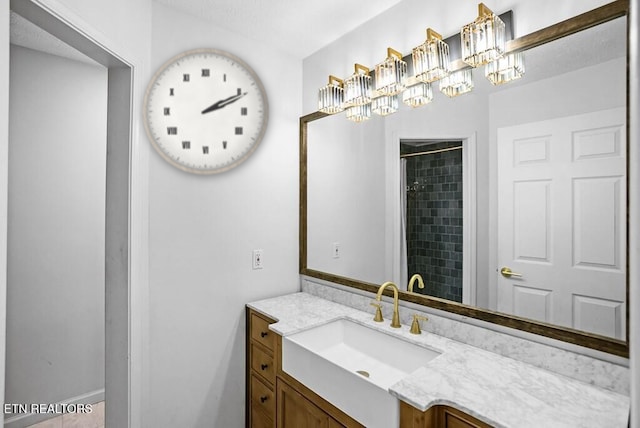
2:11
